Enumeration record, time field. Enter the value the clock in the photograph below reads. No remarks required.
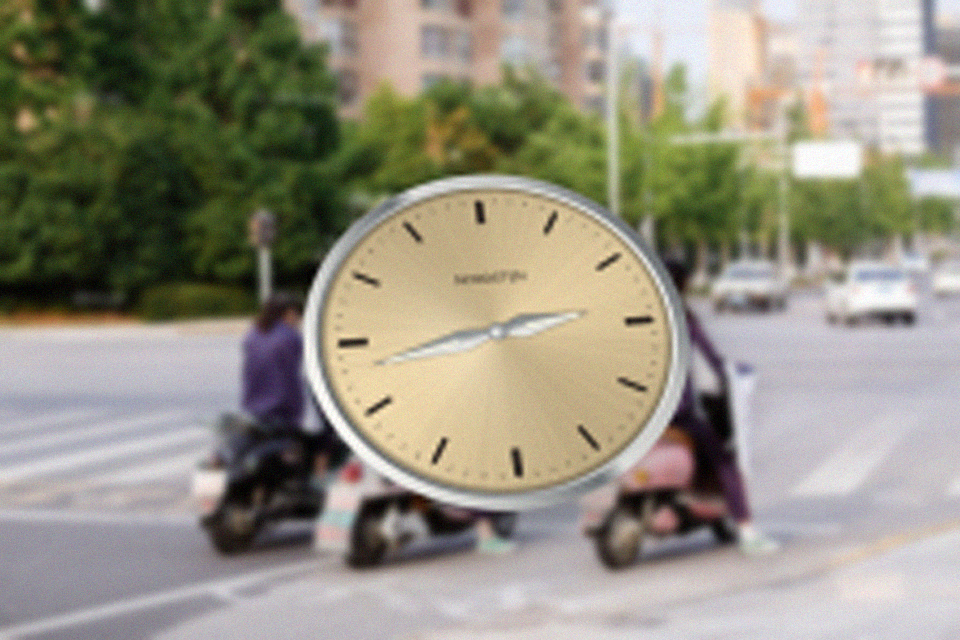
2:43
